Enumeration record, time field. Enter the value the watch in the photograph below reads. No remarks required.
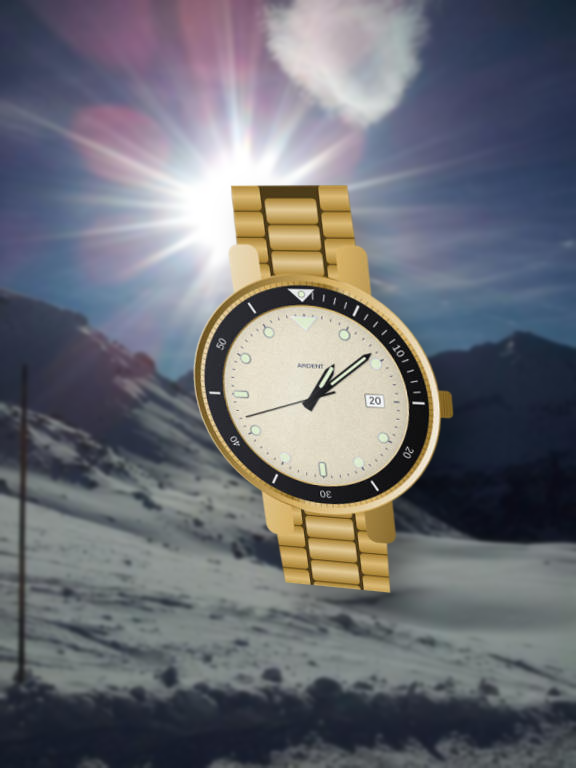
1:08:42
